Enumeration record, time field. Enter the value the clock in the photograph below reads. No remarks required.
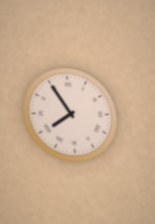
7:55
